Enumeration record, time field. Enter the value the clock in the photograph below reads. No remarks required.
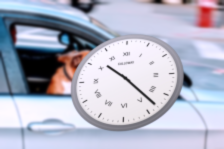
10:23
